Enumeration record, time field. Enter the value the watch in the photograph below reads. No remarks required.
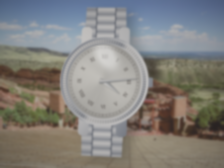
4:14
